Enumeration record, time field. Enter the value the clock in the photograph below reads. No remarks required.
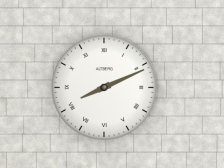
8:11
